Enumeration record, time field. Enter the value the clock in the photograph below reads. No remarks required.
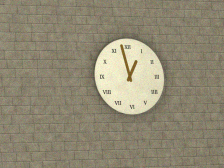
12:58
